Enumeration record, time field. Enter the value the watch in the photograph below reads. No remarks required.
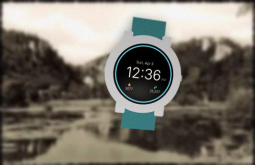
12:36
